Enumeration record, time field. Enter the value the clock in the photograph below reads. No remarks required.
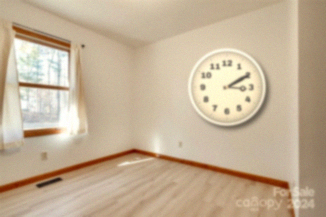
3:10
